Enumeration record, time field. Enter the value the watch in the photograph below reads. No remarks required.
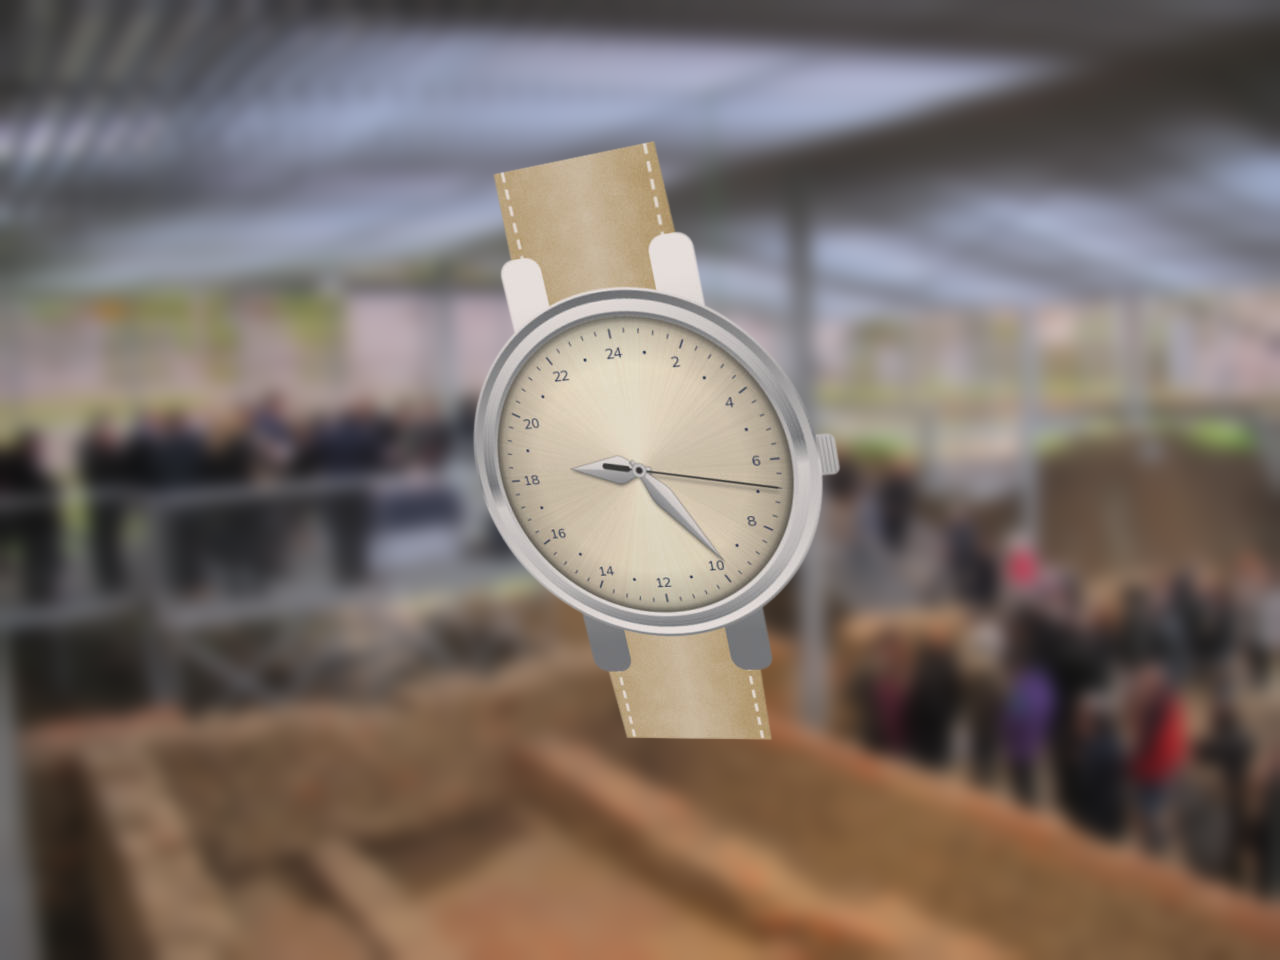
18:24:17
